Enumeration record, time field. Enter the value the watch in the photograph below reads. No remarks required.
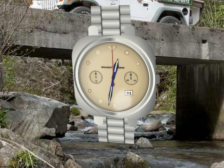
12:32
